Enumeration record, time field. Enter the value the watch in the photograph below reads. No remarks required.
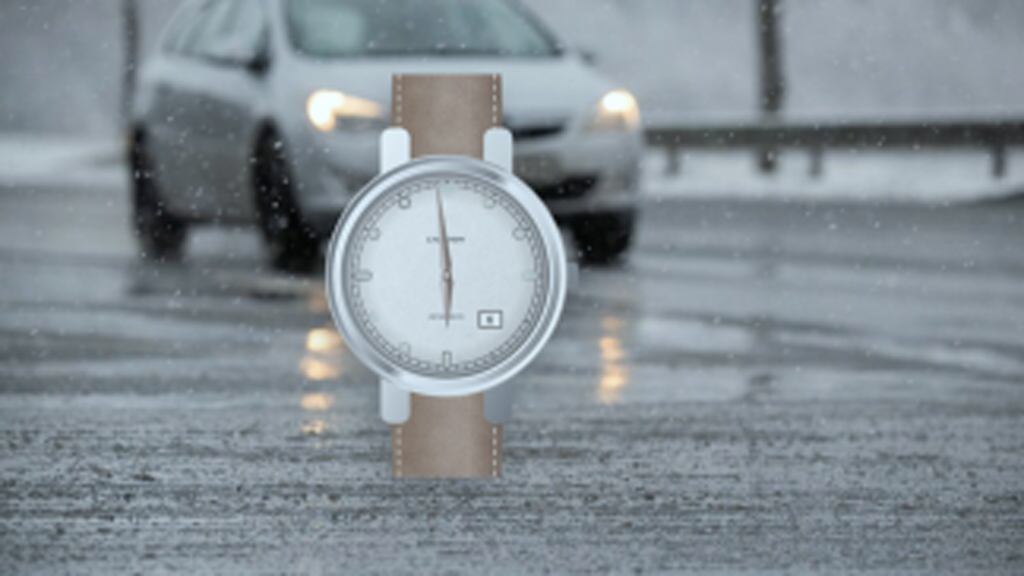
5:59
